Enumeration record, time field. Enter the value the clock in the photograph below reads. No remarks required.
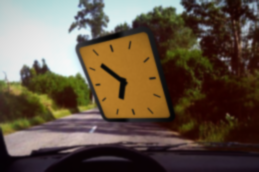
6:53
